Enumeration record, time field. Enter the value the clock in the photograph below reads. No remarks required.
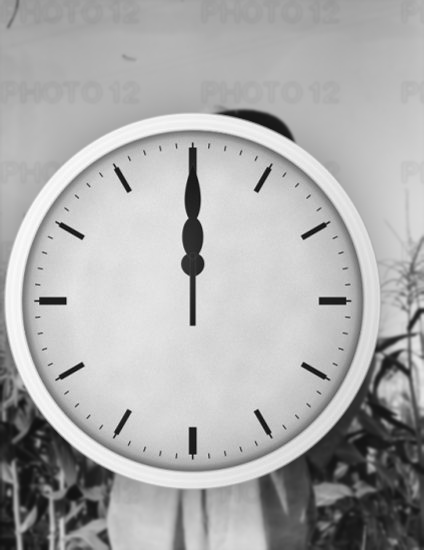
12:00
